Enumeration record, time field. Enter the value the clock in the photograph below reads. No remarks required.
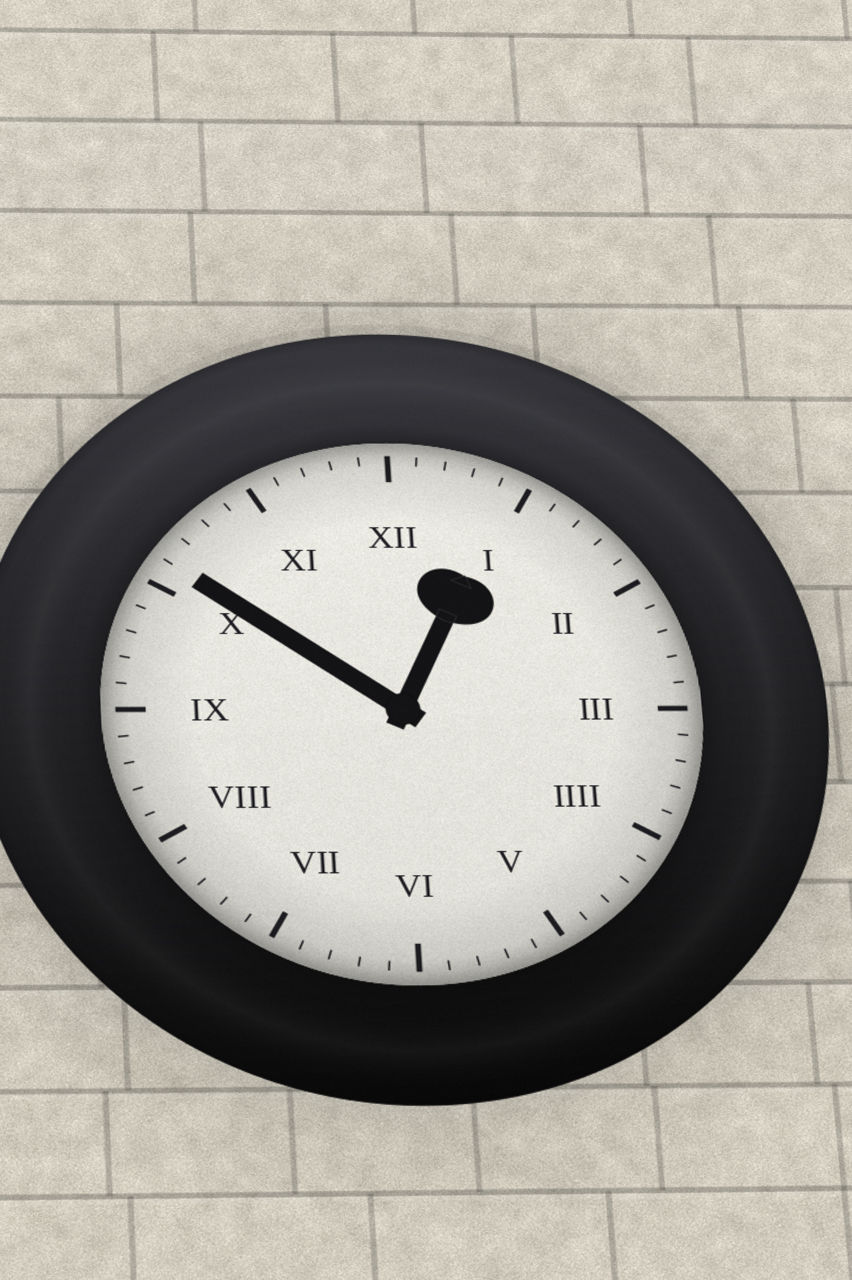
12:51
